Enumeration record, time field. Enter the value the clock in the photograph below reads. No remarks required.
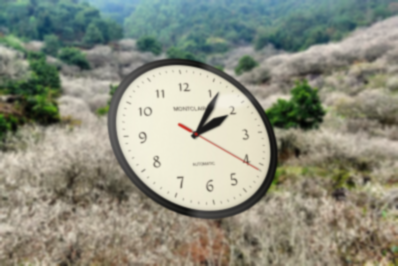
2:06:21
